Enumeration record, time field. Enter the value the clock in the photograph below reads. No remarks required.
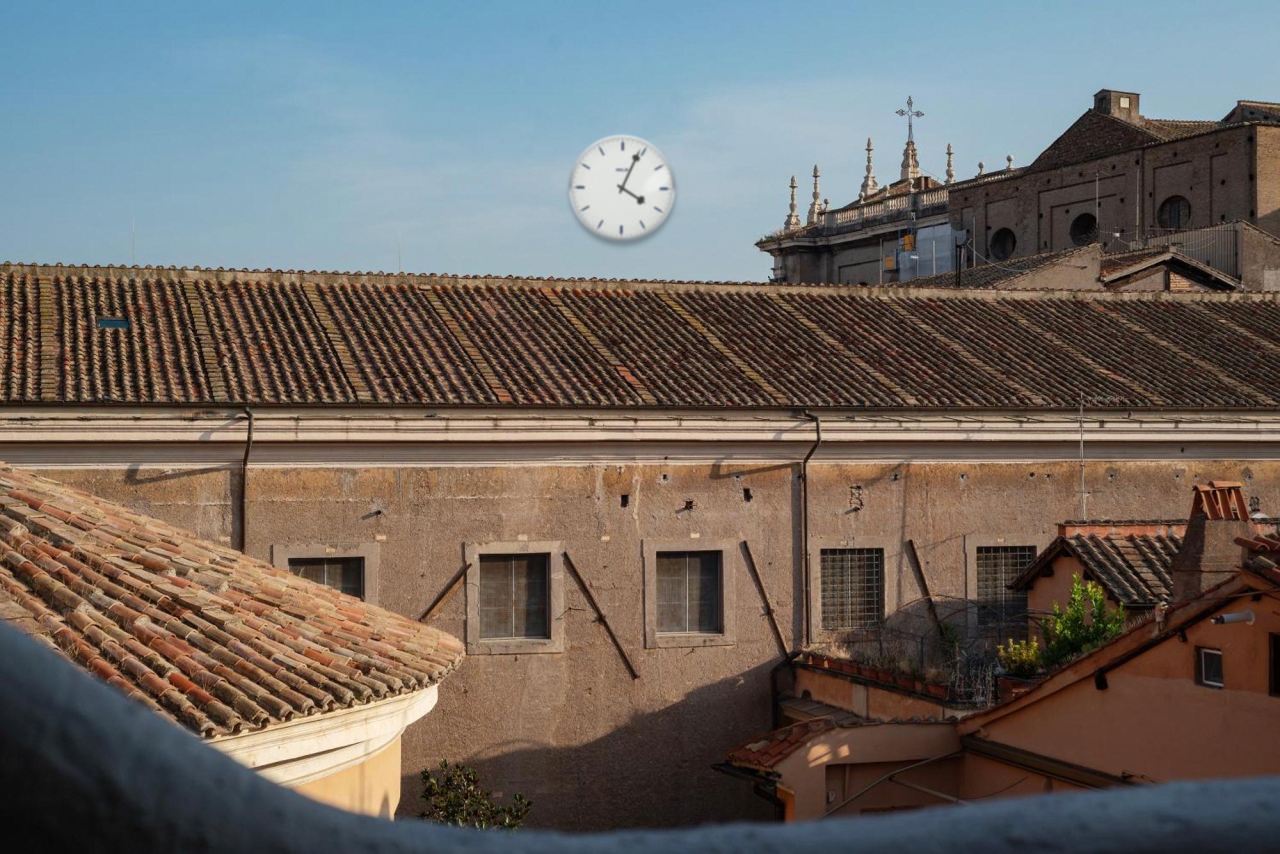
4:04
